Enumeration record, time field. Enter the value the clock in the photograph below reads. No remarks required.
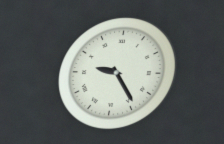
9:24
